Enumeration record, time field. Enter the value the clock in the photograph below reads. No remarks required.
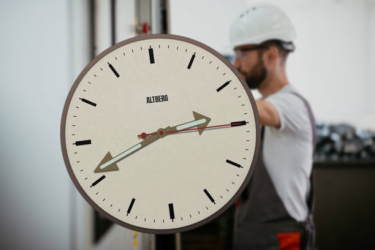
2:41:15
